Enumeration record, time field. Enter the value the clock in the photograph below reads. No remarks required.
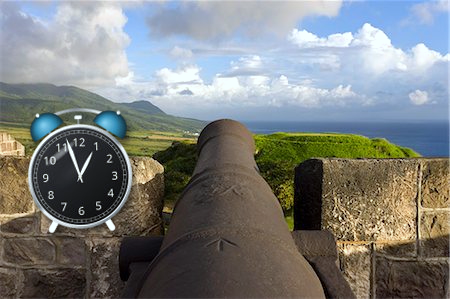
12:57
